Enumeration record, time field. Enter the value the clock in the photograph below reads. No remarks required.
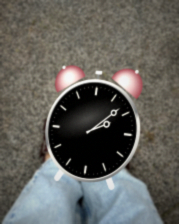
2:08
